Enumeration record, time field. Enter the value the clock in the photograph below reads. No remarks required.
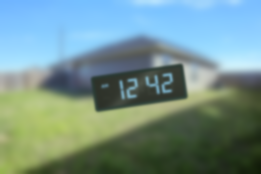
12:42
